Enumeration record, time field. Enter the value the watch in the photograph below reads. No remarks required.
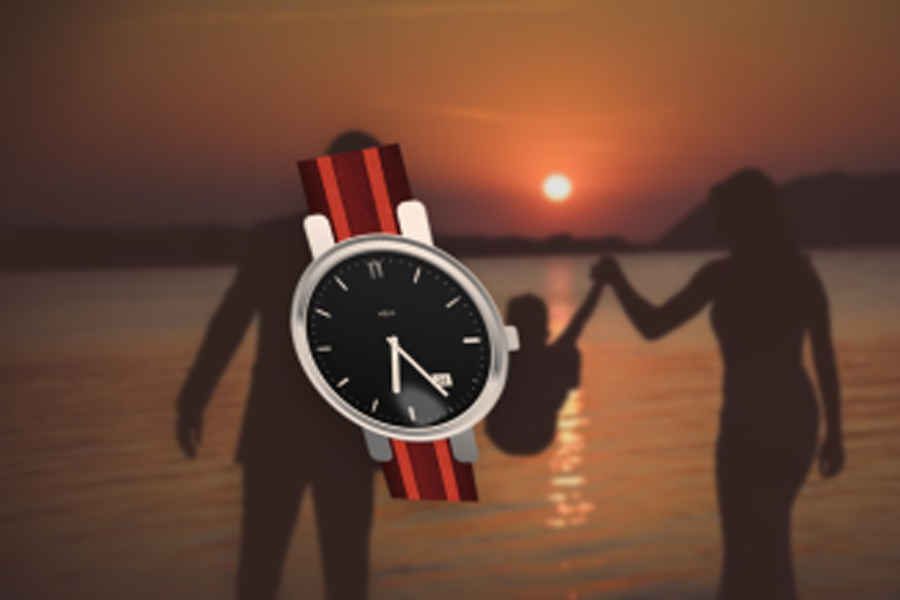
6:24
